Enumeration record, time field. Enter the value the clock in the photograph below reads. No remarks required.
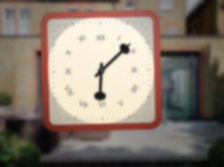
6:08
